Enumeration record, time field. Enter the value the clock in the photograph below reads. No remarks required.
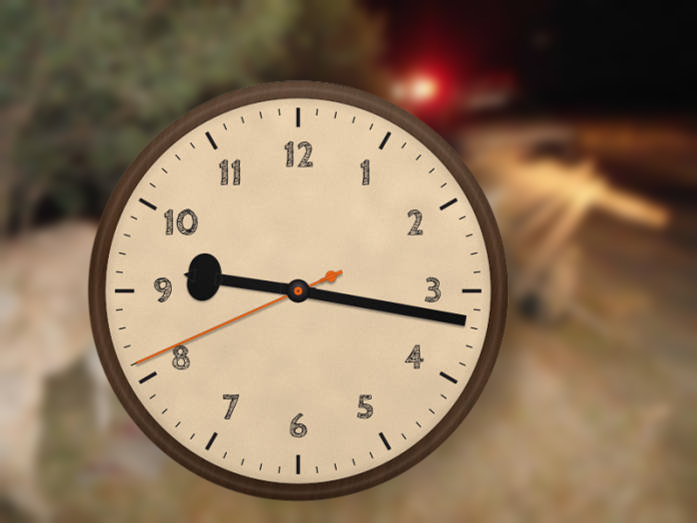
9:16:41
